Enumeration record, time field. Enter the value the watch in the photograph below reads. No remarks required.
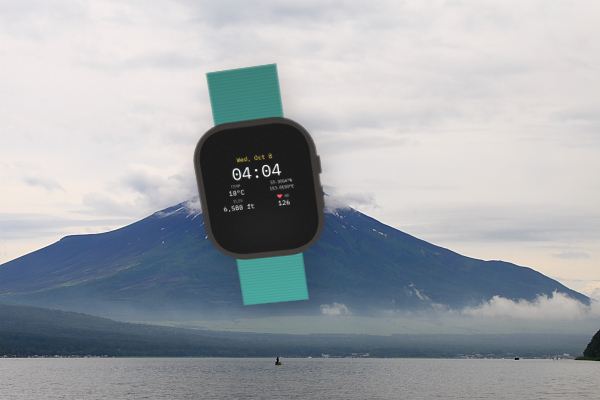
4:04
